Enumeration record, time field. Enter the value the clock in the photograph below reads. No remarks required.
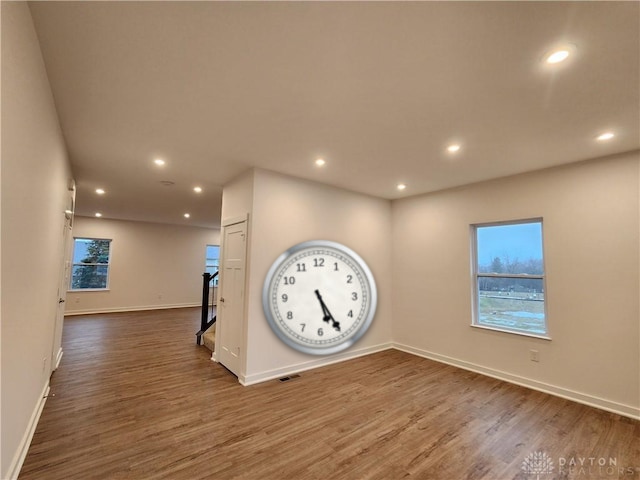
5:25
